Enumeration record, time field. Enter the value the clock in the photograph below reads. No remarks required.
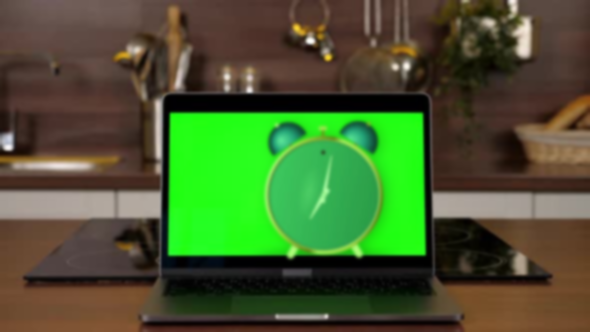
7:02
